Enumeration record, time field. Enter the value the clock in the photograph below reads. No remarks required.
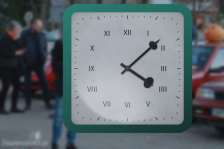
4:08
